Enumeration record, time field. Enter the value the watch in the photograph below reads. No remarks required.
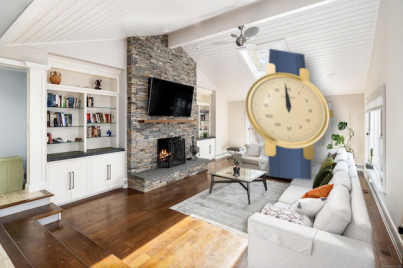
11:59
